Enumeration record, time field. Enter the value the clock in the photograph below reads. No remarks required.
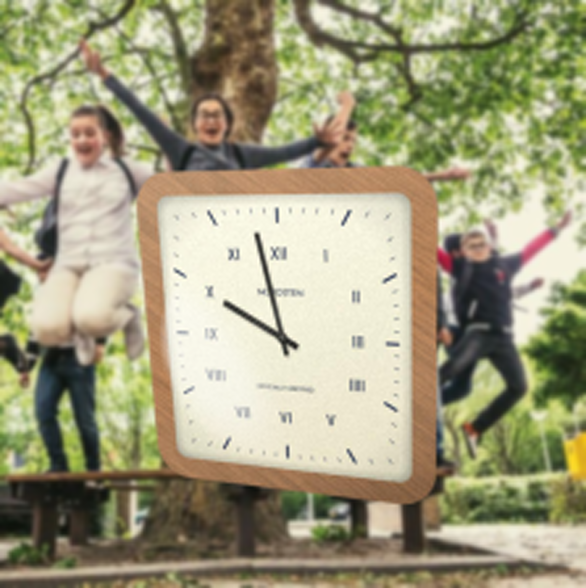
9:58
